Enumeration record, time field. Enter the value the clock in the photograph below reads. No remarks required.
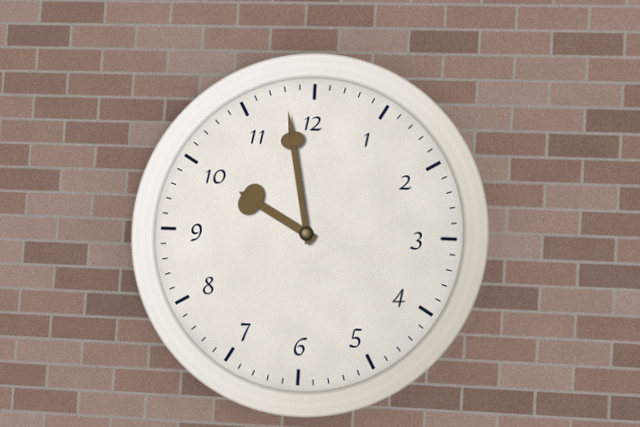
9:58
